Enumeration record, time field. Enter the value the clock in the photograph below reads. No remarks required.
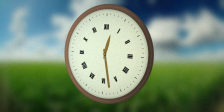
12:28
